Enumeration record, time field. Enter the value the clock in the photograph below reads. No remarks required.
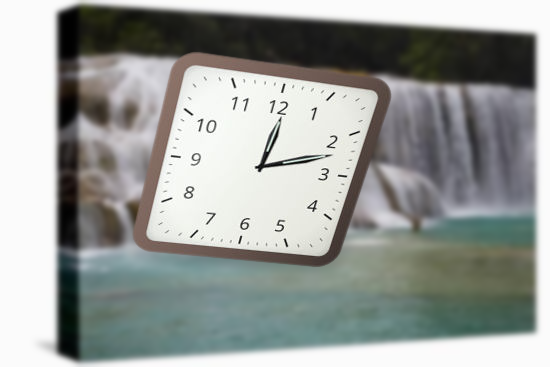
12:12
